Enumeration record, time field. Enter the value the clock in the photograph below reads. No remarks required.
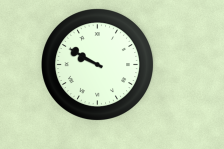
9:50
